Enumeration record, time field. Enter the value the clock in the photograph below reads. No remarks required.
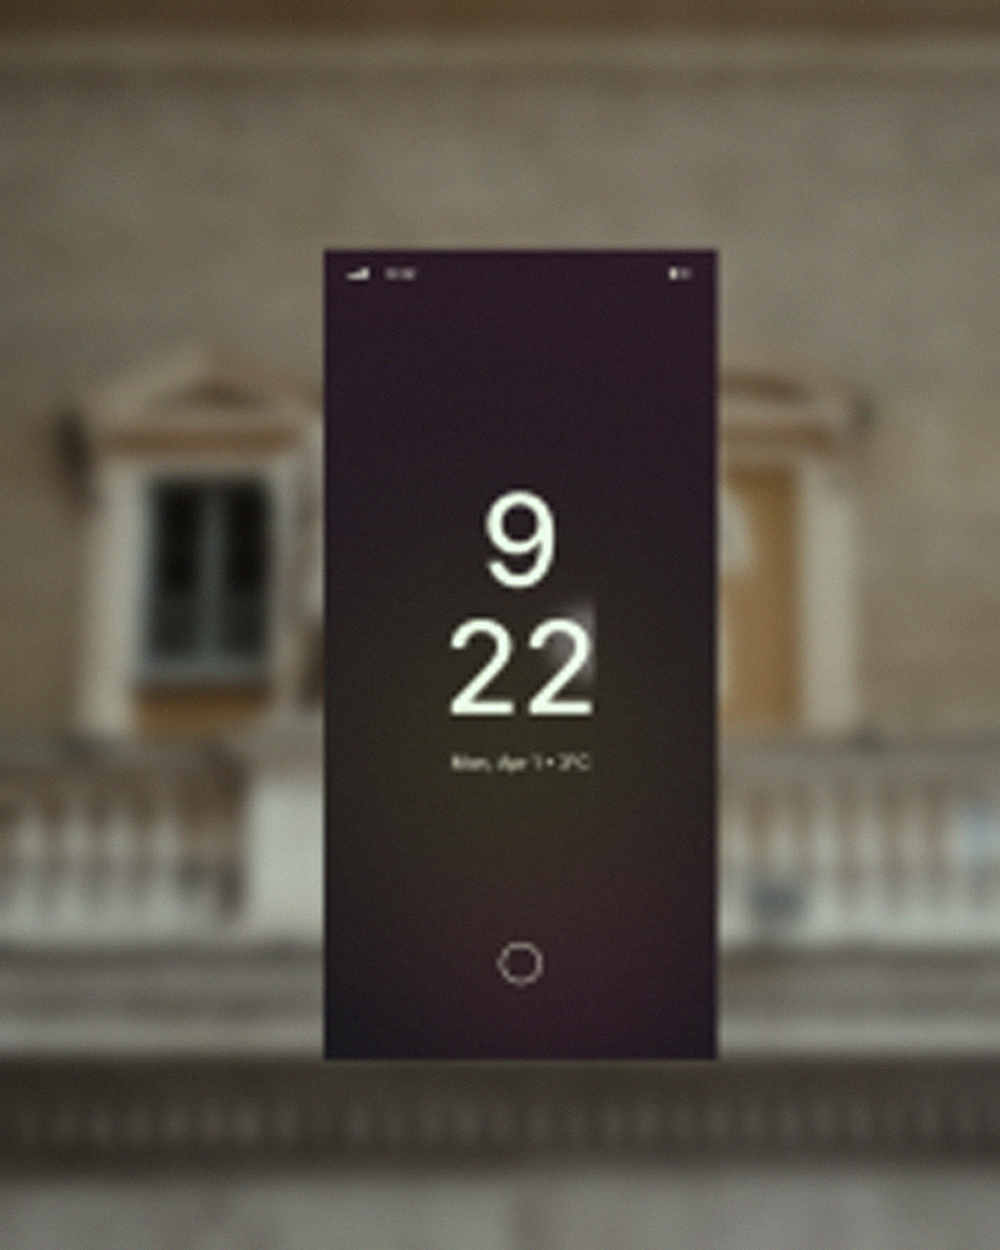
9:22
